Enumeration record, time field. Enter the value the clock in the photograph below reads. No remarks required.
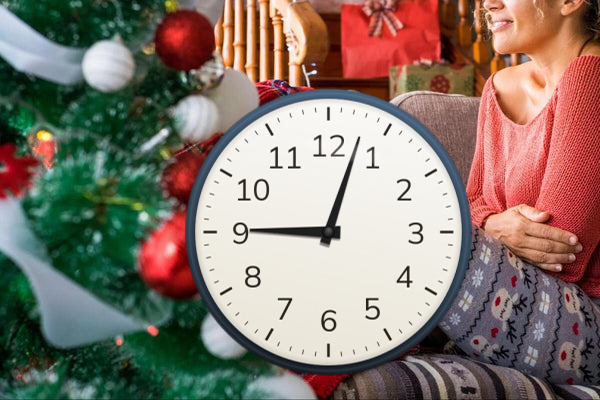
9:03
